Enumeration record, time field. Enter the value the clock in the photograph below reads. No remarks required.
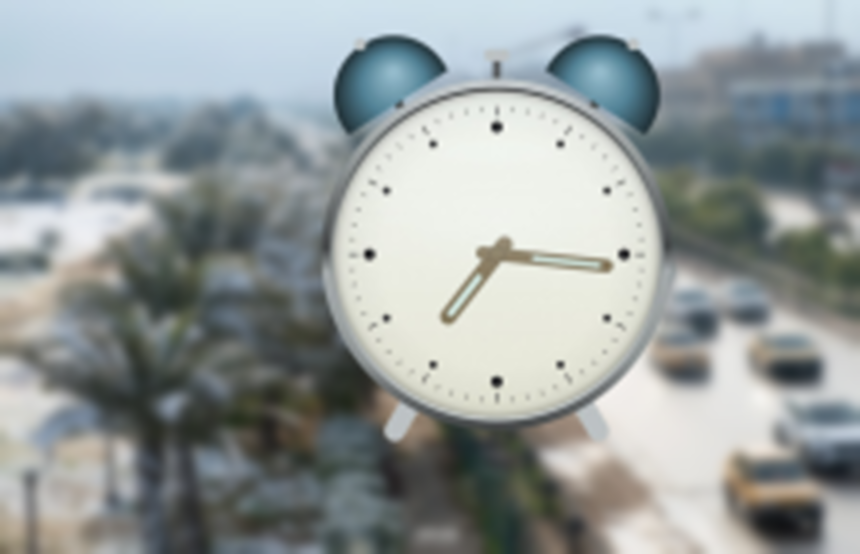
7:16
